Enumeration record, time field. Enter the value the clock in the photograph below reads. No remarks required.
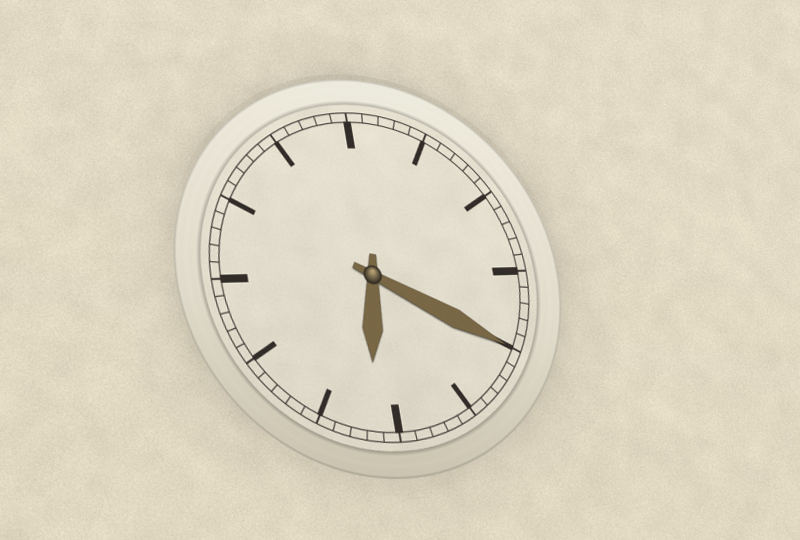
6:20
